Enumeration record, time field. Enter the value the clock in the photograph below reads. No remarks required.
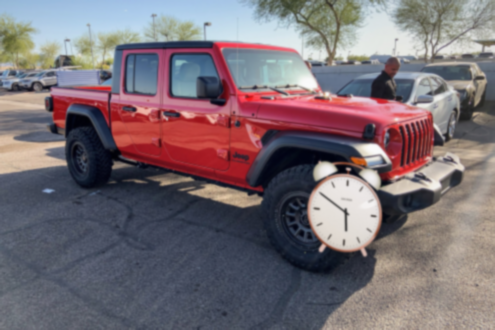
5:50
